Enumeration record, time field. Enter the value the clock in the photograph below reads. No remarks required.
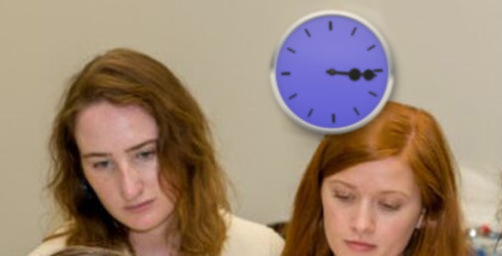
3:16
